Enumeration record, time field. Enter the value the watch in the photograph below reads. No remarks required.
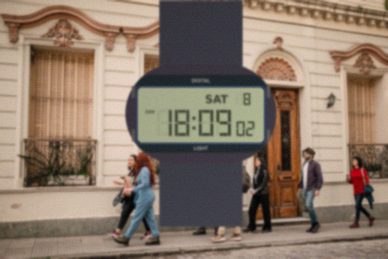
18:09:02
